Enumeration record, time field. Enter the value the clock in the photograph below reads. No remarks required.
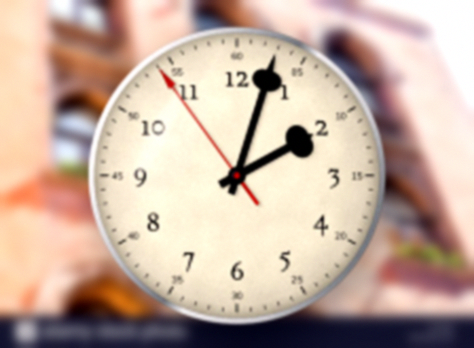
2:02:54
